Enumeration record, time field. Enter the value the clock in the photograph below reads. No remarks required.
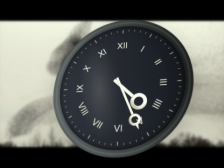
4:26
